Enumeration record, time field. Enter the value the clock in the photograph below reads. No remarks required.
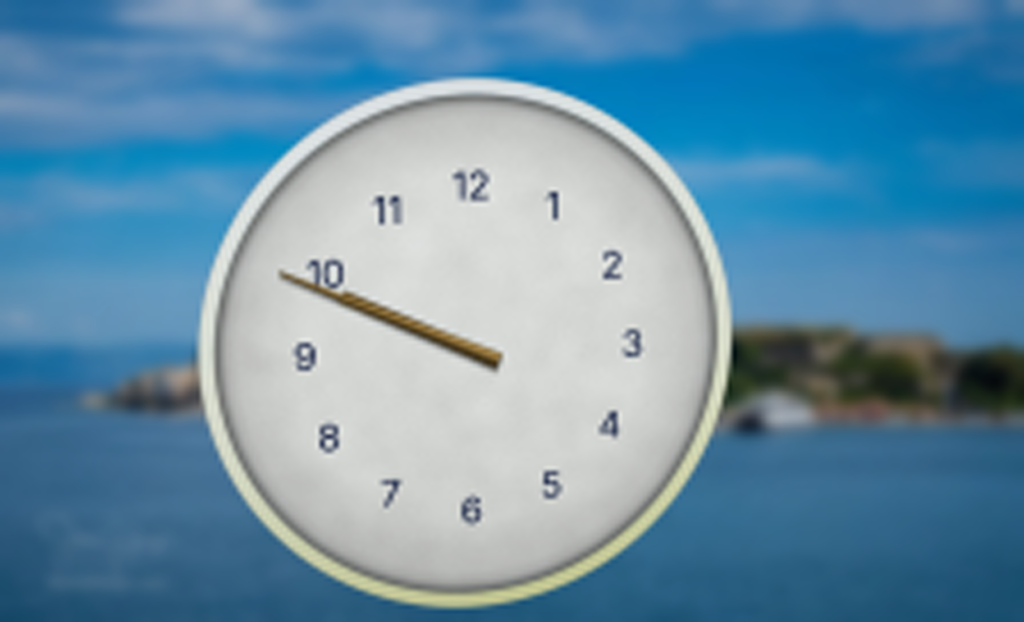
9:49
